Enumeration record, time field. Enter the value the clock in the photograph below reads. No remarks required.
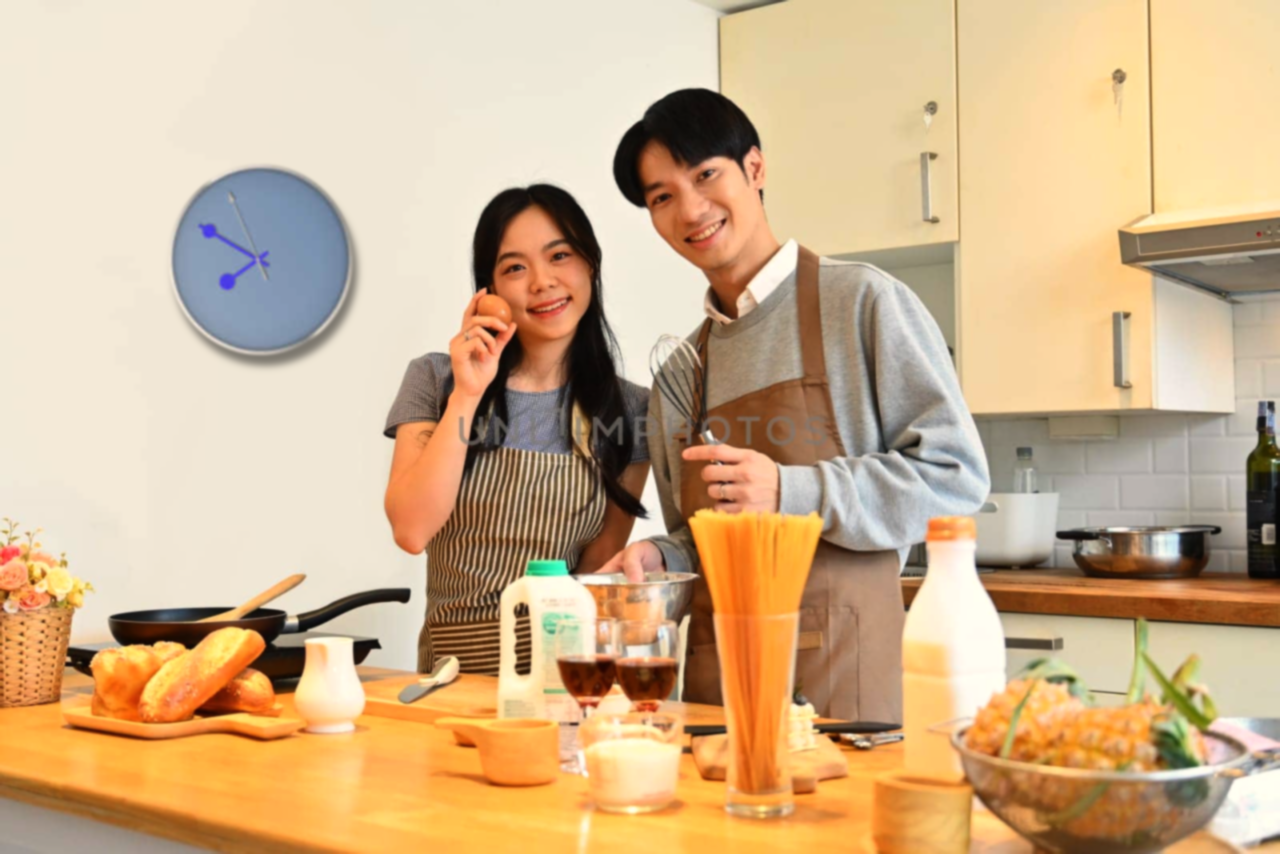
7:49:56
